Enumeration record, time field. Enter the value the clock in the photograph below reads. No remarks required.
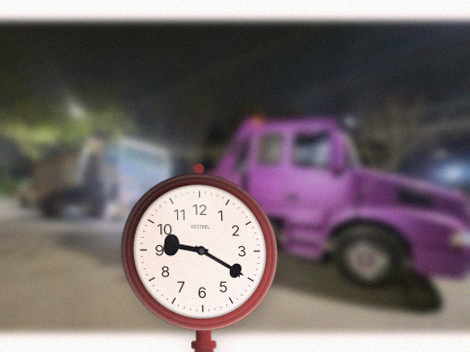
9:20
